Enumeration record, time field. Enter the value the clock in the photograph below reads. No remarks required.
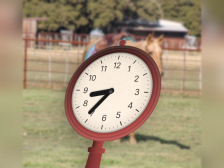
8:36
